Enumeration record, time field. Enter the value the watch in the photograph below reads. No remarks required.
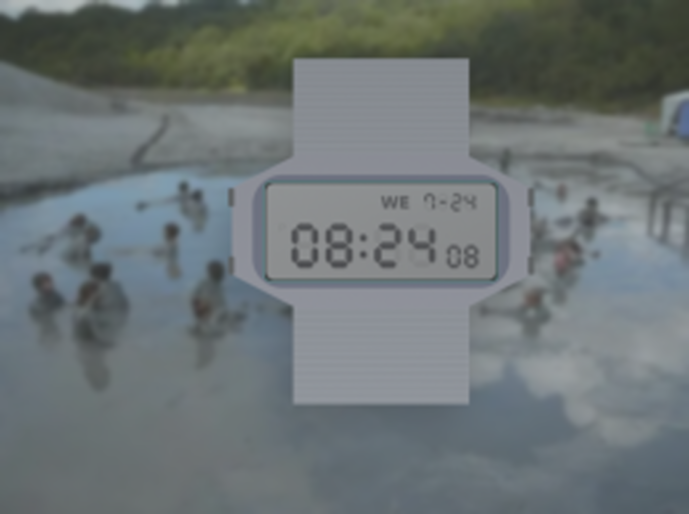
8:24:08
